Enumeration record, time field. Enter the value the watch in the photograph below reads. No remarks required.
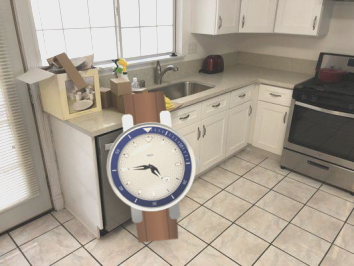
4:45
